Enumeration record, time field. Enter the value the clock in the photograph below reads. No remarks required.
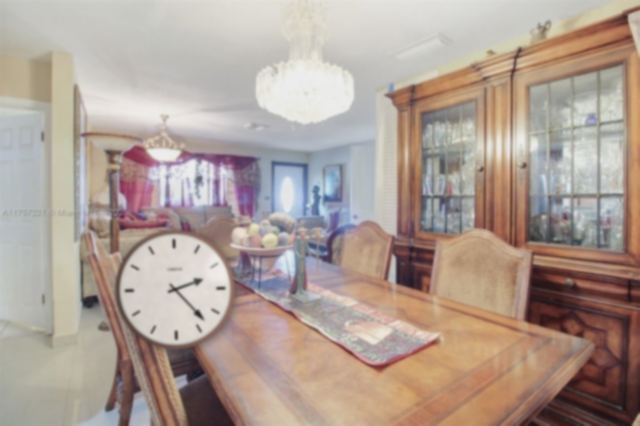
2:23
